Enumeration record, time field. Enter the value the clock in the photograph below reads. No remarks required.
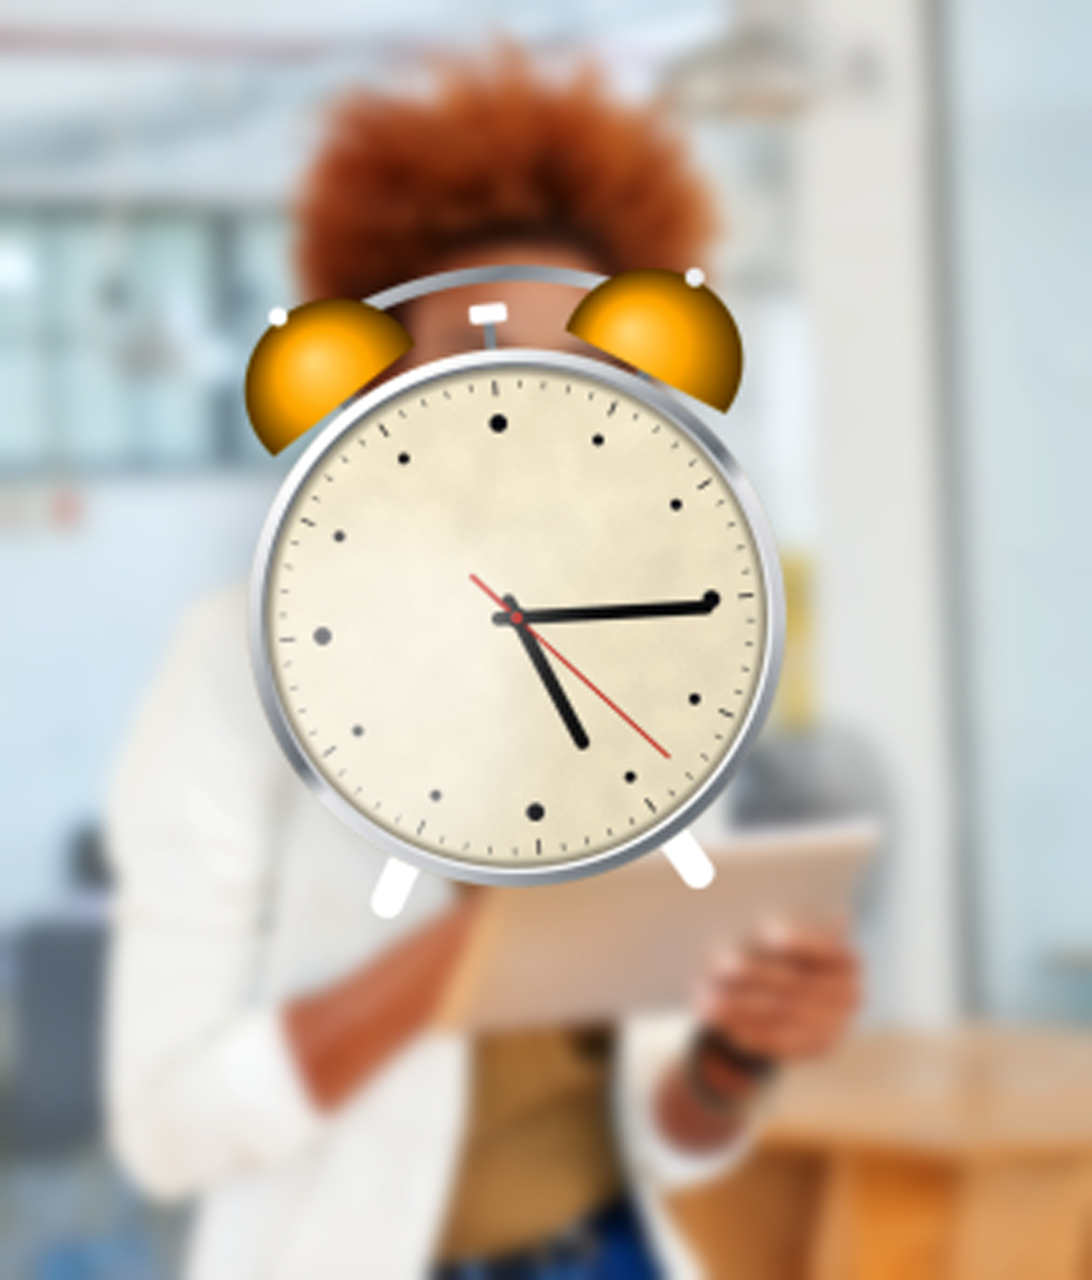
5:15:23
